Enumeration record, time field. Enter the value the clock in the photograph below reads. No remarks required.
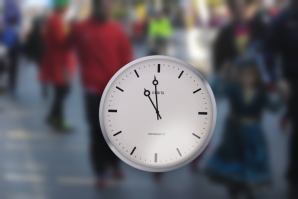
10:59
